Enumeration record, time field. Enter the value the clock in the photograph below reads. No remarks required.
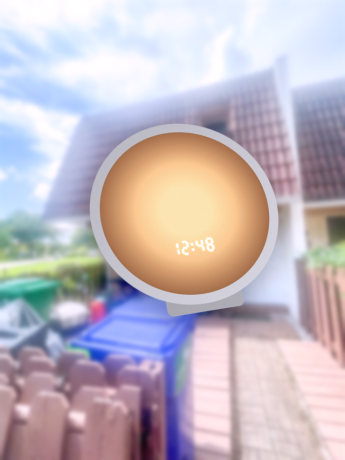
12:48
